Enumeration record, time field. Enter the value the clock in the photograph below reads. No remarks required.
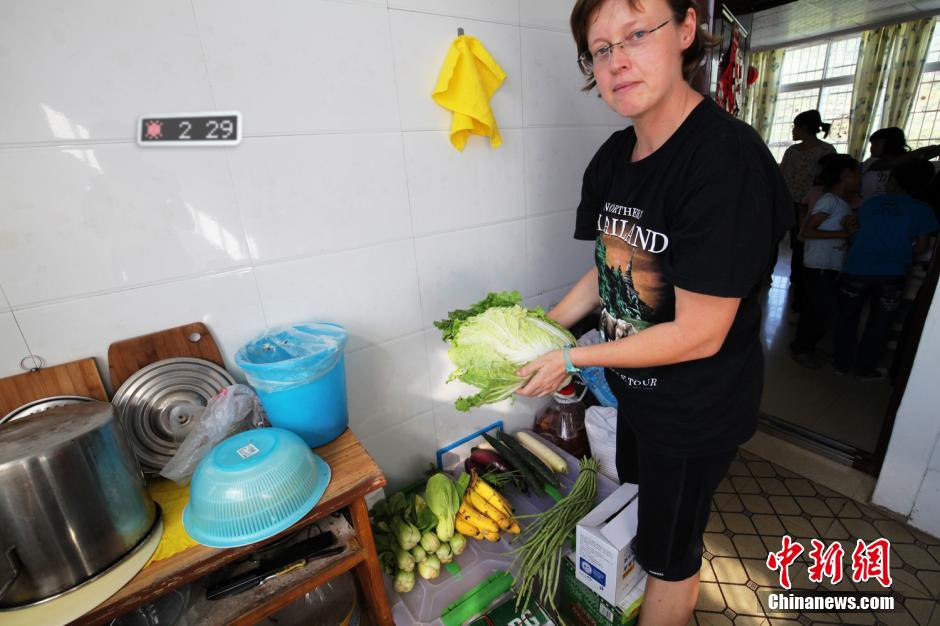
2:29
